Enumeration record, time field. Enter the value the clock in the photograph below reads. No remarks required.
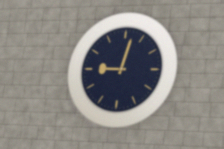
9:02
